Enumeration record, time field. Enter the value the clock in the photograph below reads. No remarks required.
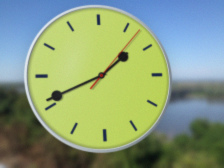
1:41:07
